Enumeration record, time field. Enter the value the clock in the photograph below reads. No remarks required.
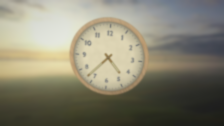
4:37
